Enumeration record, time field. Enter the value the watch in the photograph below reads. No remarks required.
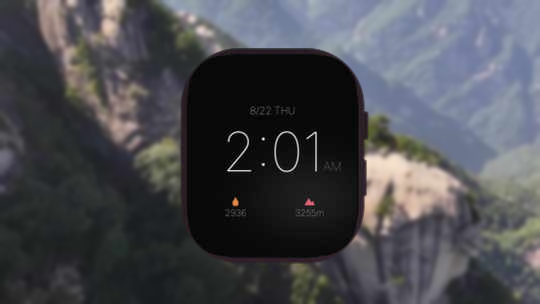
2:01
